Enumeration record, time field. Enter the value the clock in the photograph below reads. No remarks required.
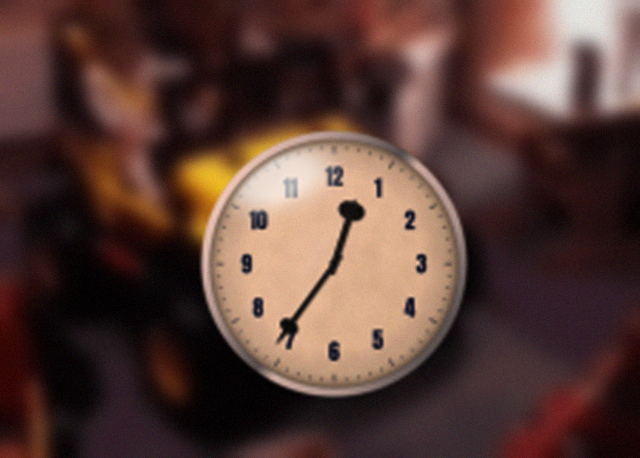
12:36
